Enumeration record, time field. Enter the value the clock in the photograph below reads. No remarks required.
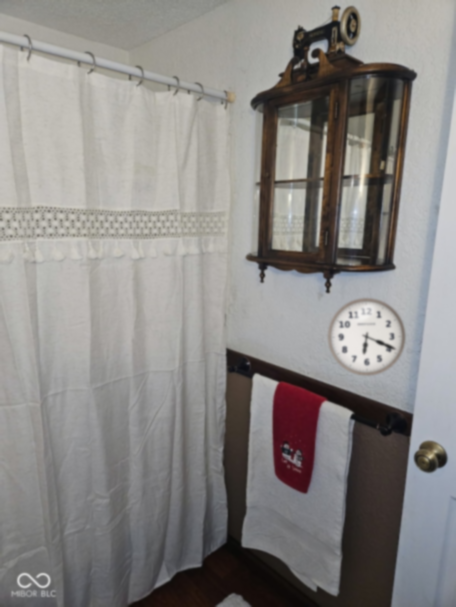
6:19
